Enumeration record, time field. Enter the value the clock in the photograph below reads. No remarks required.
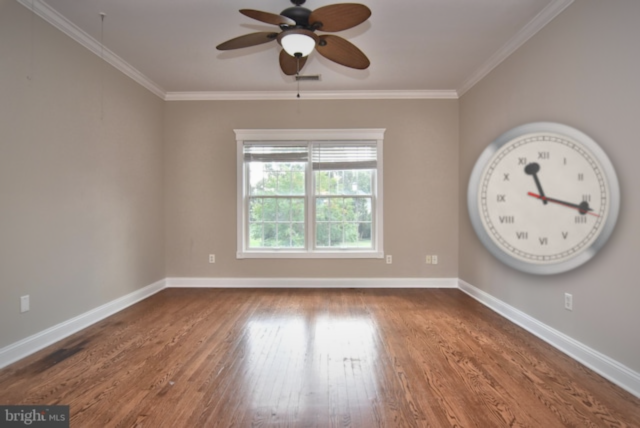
11:17:18
